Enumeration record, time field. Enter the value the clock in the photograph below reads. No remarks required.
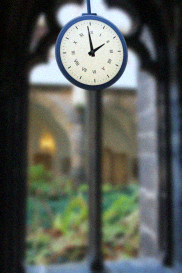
1:59
